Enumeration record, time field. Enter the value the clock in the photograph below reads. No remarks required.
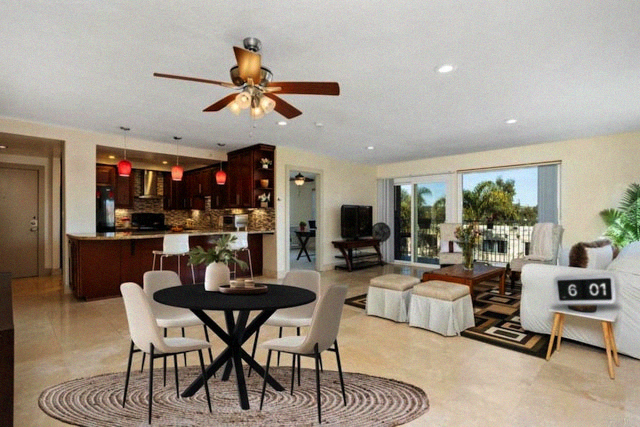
6:01
